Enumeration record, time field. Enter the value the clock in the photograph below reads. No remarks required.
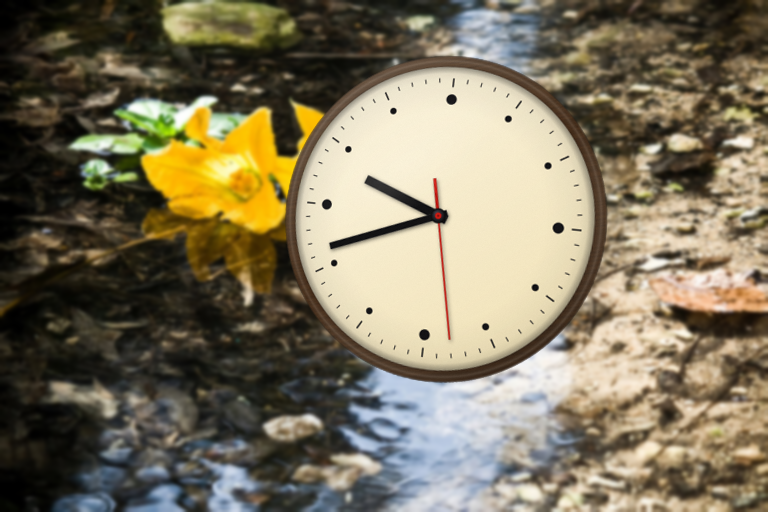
9:41:28
